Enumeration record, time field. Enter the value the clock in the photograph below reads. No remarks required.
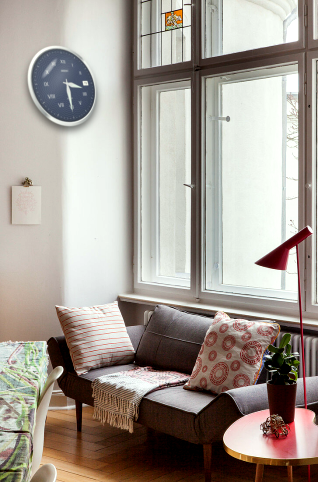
3:30
